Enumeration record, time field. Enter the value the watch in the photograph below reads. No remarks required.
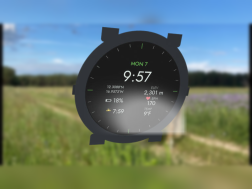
9:57
